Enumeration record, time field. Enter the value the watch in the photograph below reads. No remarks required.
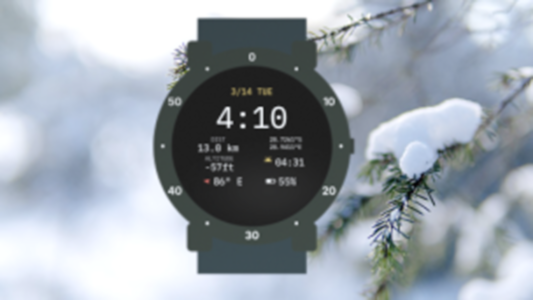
4:10
